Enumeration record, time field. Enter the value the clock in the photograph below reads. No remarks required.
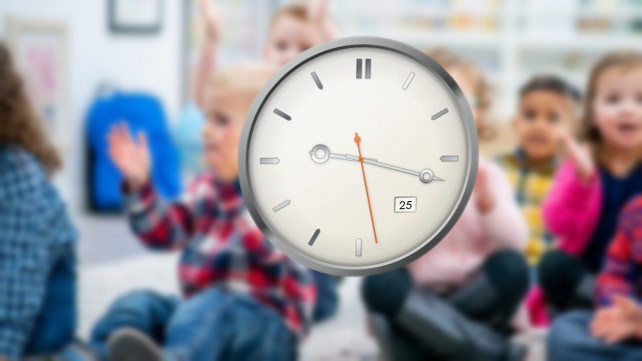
9:17:28
